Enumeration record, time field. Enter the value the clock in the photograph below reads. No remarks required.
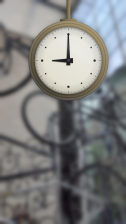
9:00
